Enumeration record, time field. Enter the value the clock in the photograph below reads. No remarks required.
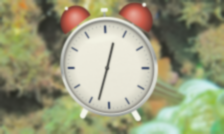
12:33
